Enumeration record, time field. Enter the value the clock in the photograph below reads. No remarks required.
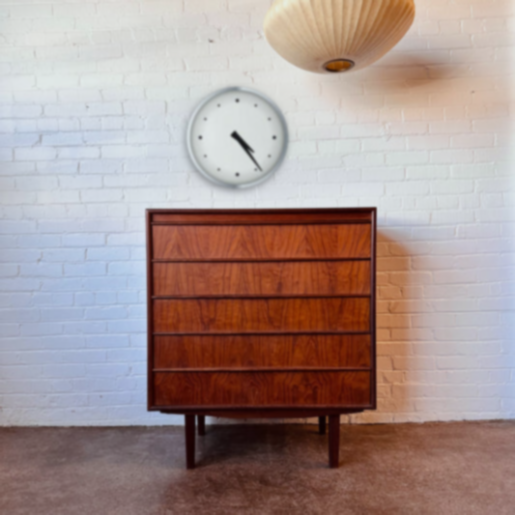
4:24
